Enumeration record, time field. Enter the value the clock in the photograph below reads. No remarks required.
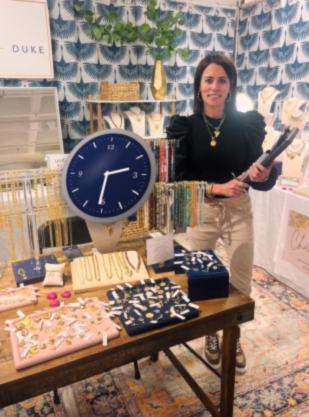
2:31
